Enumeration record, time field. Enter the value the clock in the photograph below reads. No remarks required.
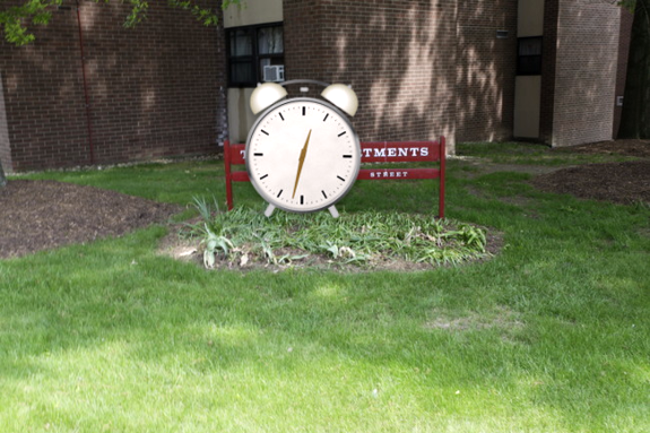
12:32
